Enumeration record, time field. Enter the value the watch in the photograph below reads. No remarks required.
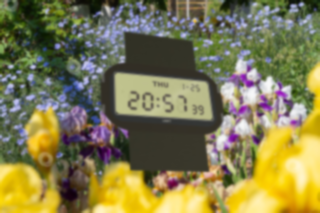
20:57
